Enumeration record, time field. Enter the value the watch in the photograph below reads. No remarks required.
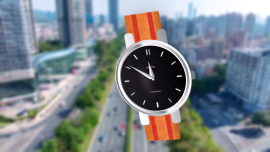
11:51
